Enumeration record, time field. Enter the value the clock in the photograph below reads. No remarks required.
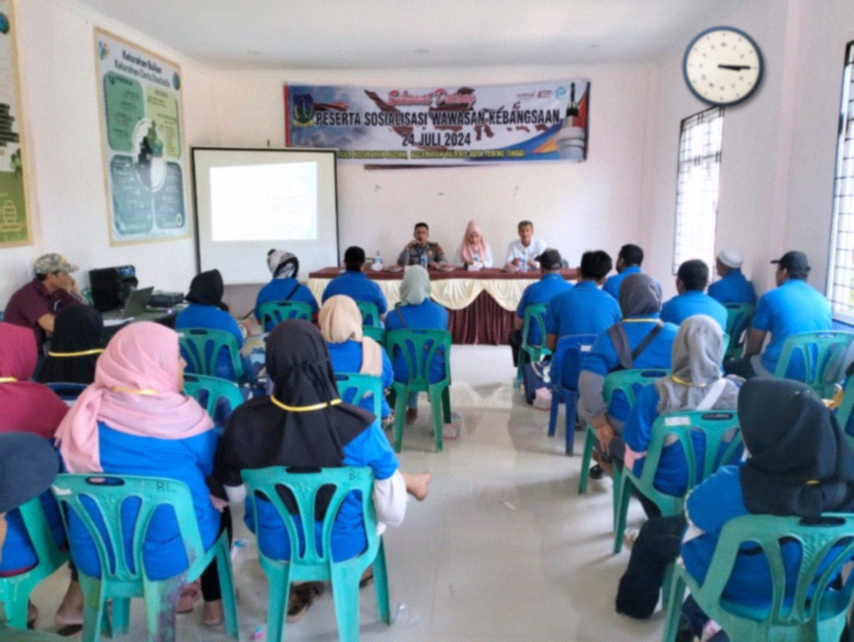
3:15
